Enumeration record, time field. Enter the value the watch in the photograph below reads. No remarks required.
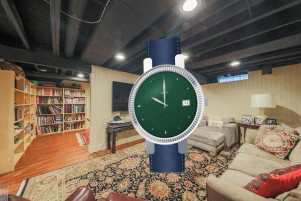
10:00
